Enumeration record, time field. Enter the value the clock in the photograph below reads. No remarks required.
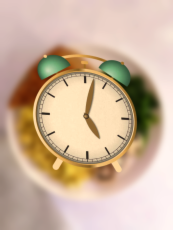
5:02
